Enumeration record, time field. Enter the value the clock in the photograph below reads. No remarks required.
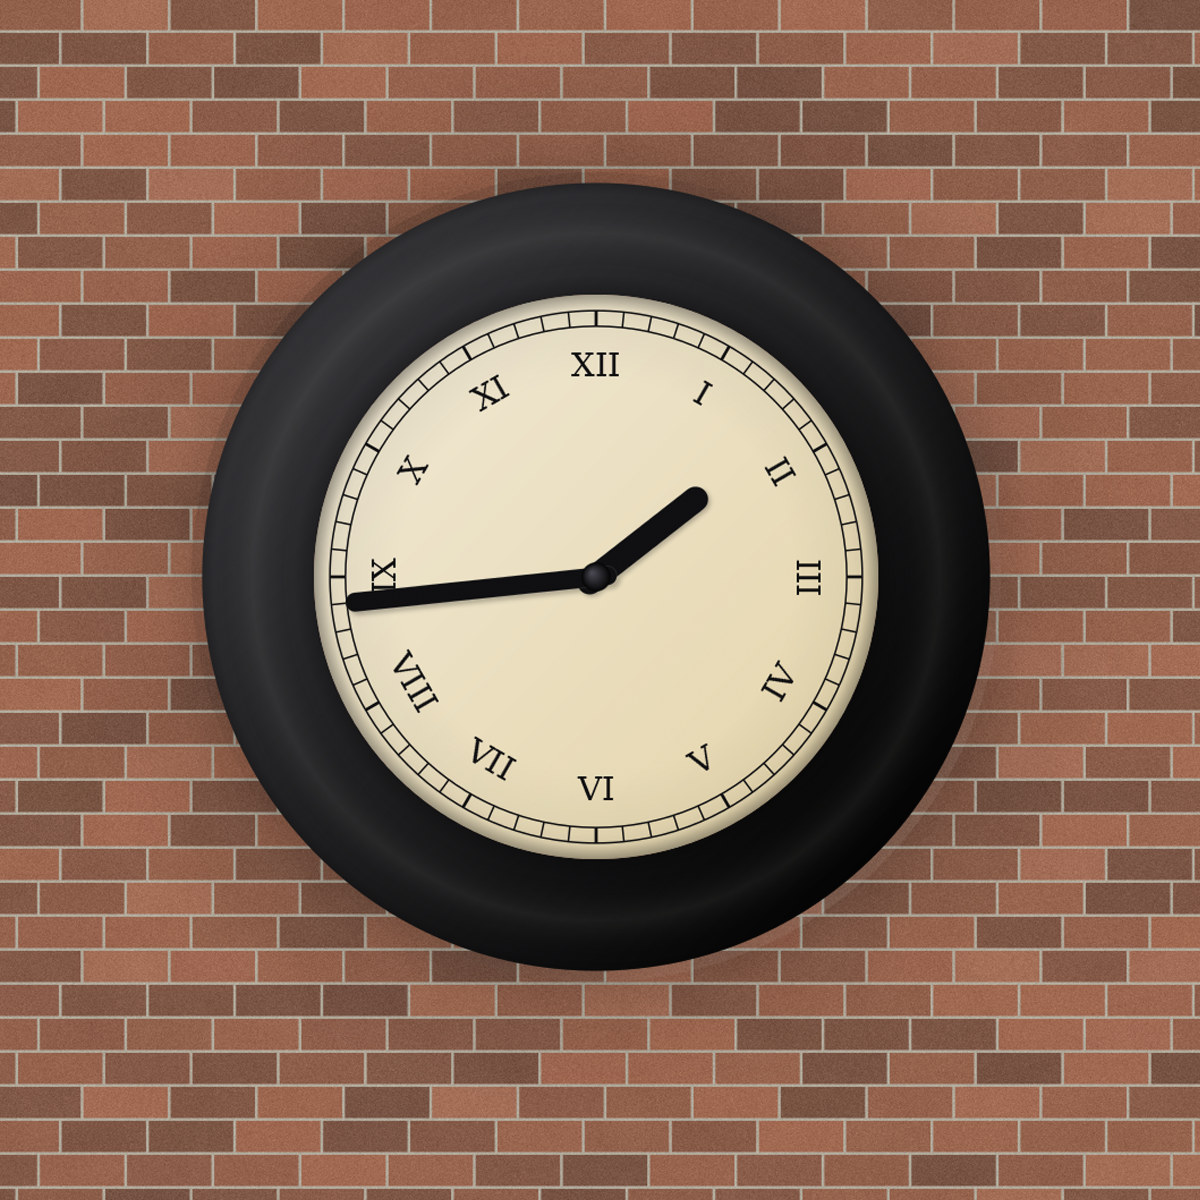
1:44
